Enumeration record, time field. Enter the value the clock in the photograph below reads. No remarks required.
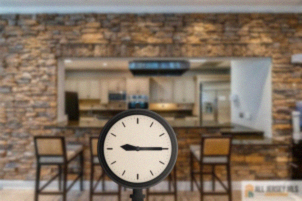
9:15
